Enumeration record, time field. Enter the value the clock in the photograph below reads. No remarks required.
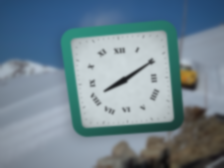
8:10
